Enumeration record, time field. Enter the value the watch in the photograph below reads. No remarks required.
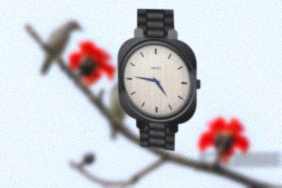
4:46
